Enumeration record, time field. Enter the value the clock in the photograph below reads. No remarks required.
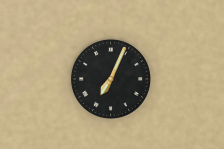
7:04
